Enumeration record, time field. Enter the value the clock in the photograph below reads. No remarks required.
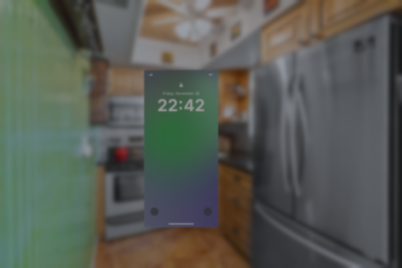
22:42
